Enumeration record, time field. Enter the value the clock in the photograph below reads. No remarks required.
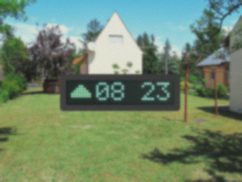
8:23
